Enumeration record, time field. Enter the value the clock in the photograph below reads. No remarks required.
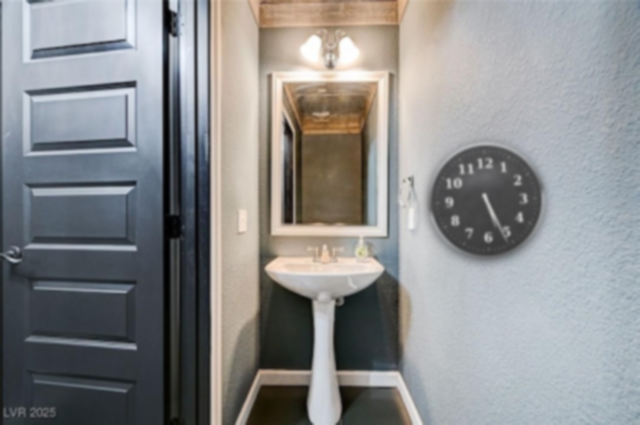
5:26
